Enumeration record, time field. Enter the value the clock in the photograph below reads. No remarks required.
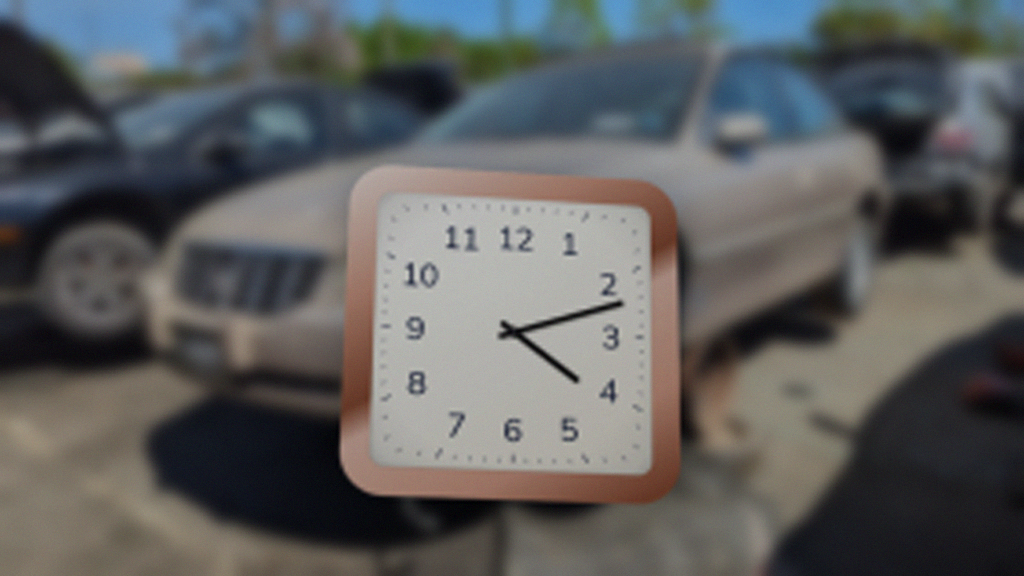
4:12
